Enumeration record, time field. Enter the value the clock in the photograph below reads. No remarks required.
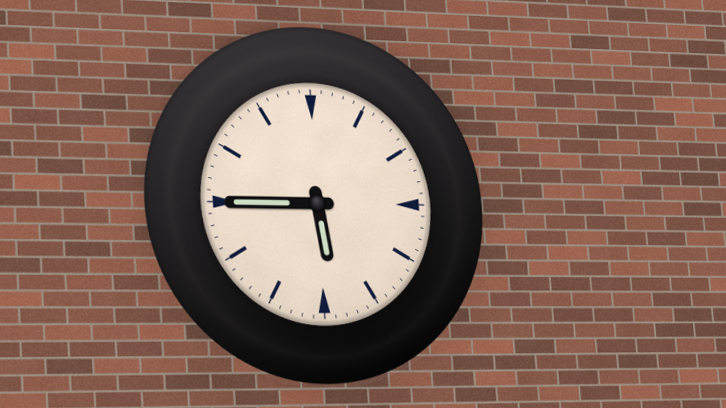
5:45
